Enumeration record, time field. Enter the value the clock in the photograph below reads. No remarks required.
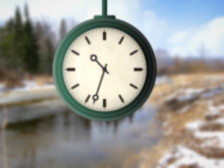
10:33
